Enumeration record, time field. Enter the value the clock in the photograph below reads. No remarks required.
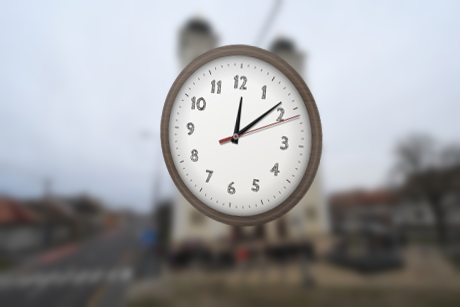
12:08:11
